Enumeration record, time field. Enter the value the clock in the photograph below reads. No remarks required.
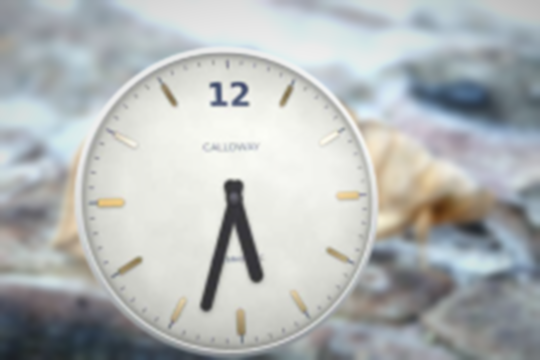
5:33
